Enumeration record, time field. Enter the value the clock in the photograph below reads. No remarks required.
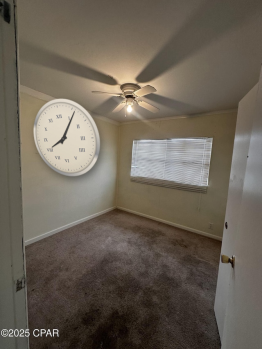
8:06
